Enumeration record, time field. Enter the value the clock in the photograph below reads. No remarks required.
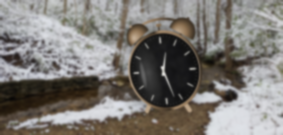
12:27
